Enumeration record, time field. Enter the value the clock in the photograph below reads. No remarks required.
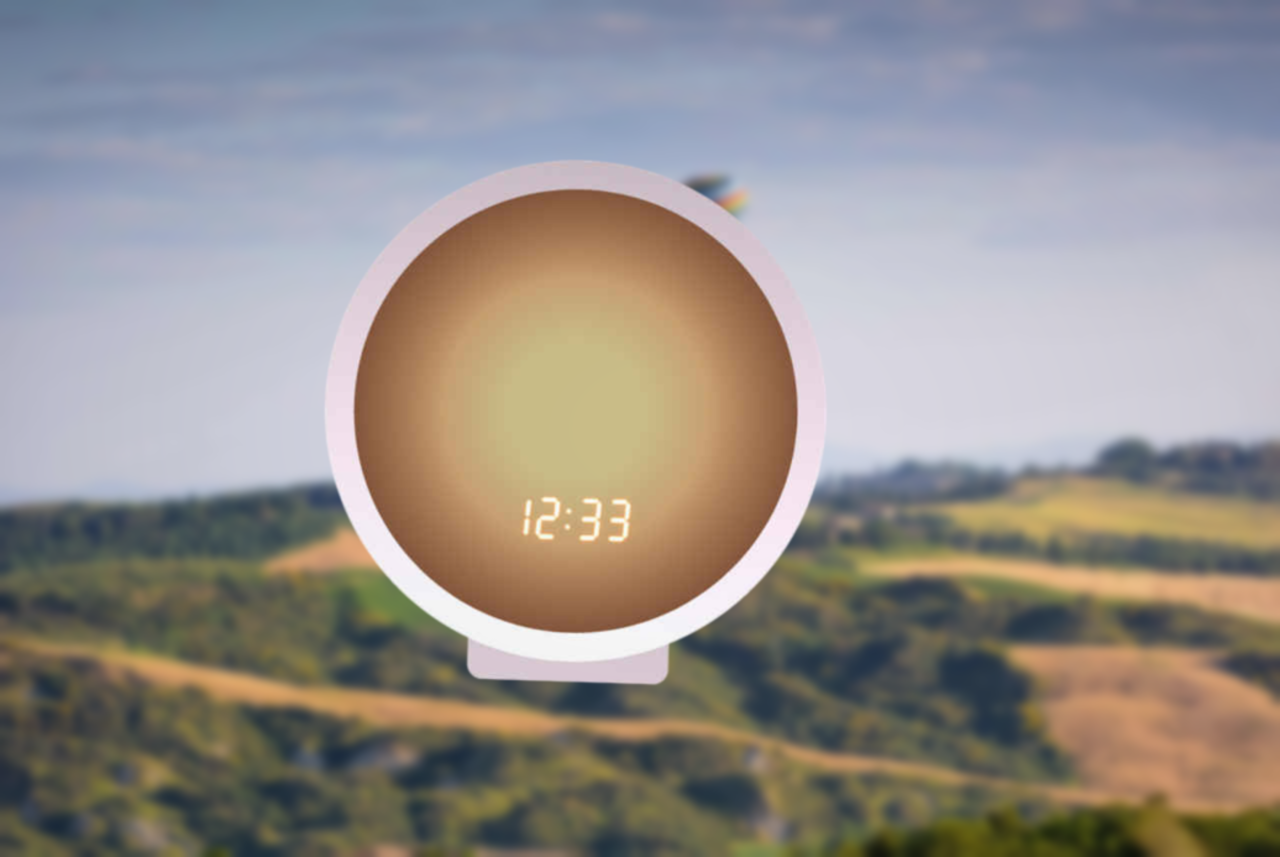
12:33
